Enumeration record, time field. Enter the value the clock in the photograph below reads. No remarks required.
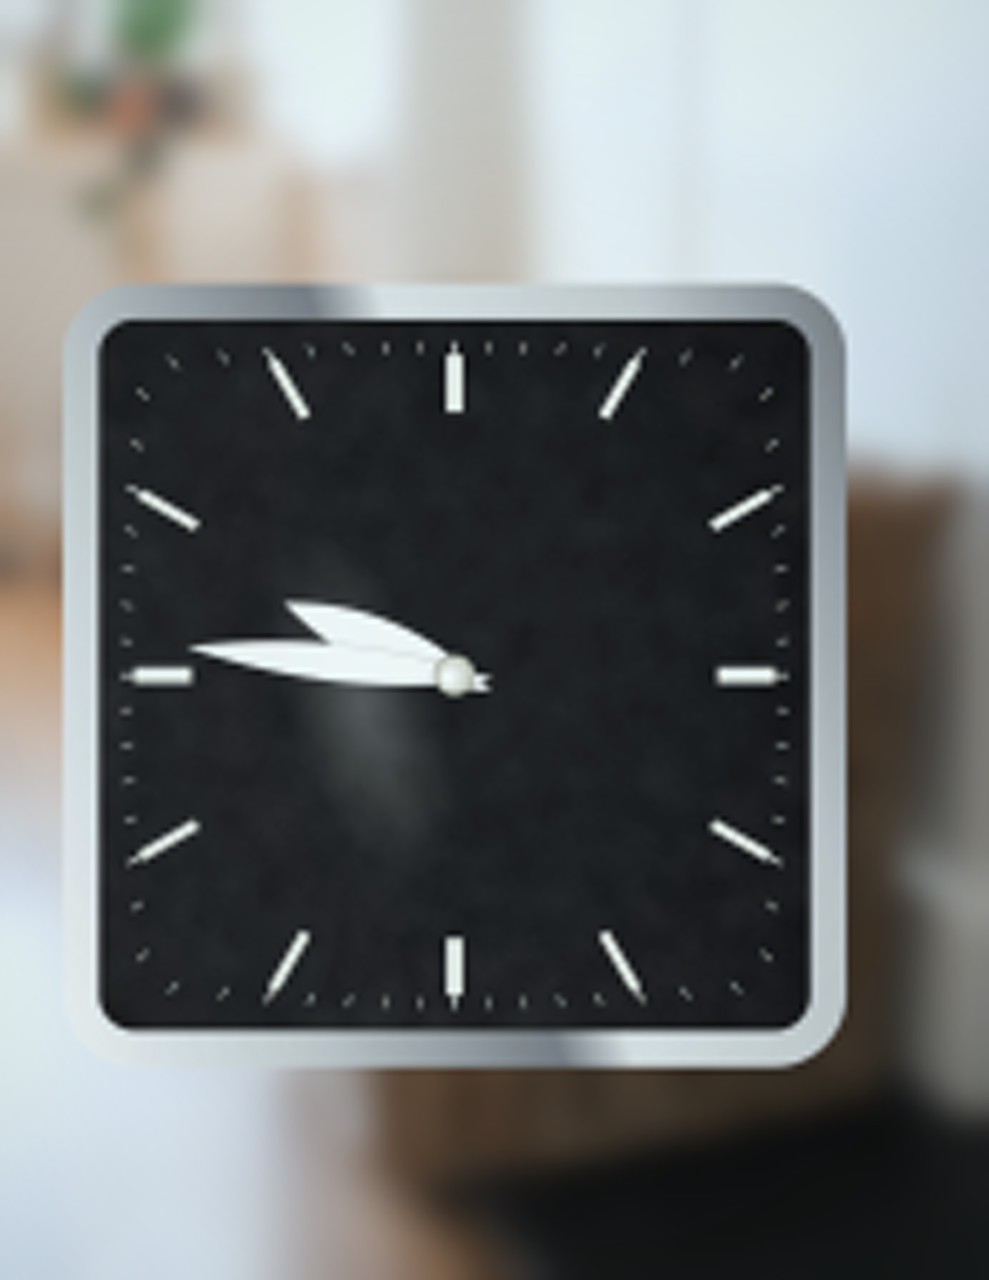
9:46
